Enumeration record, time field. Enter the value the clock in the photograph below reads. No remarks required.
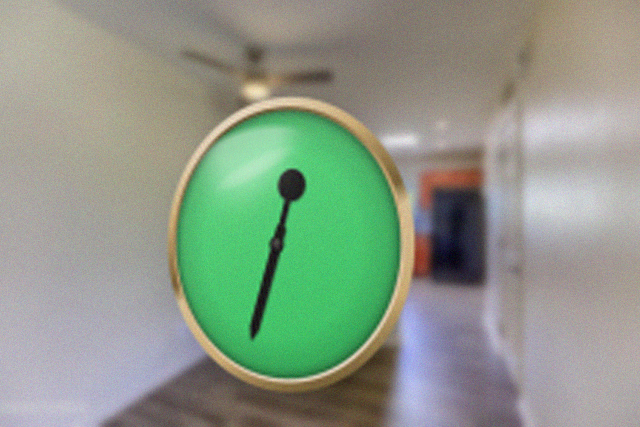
12:33
